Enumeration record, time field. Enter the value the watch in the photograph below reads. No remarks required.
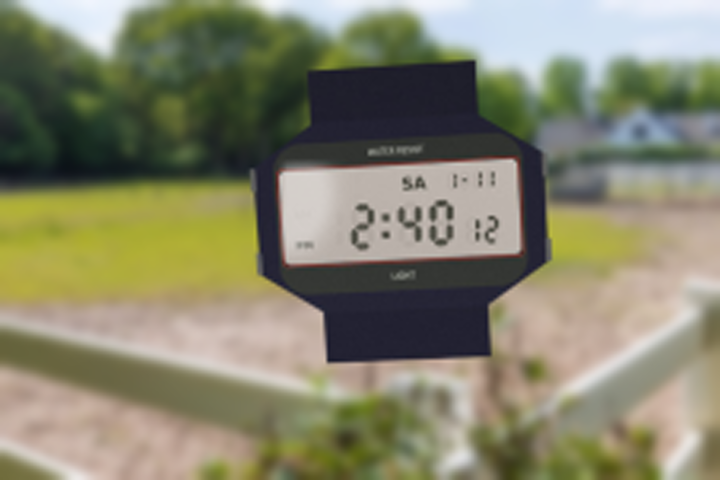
2:40:12
